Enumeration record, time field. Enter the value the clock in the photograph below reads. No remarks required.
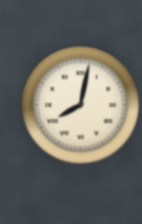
8:02
